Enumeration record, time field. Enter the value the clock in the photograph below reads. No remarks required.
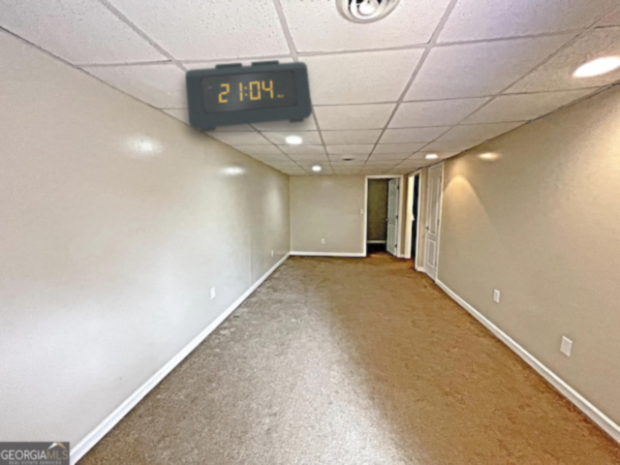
21:04
